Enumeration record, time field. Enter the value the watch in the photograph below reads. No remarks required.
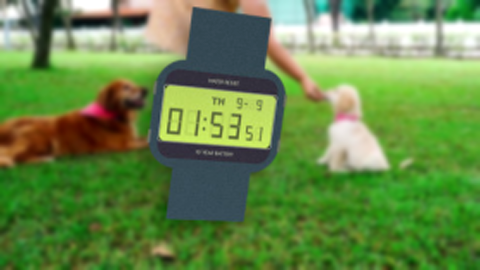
1:53:51
